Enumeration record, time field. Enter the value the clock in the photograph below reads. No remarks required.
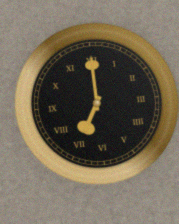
7:00
